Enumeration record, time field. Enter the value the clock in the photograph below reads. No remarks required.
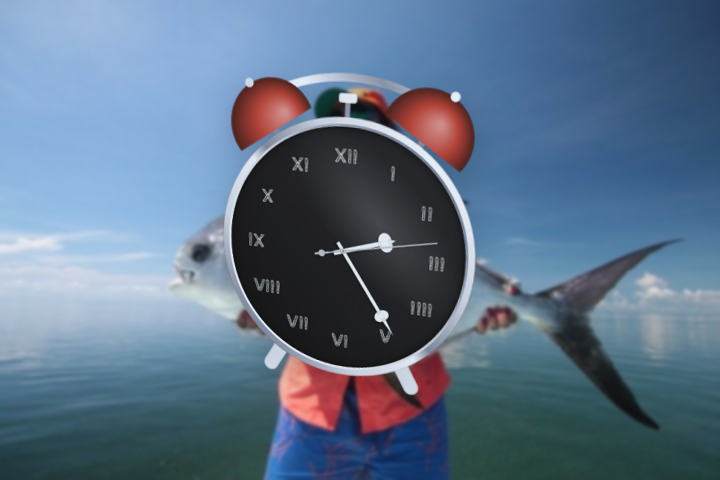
2:24:13
